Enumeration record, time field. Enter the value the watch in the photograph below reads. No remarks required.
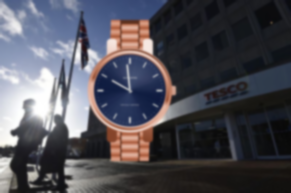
9:59
